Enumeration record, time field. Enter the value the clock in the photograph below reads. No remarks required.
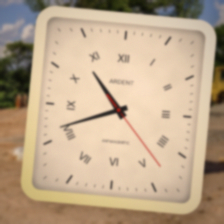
10:41:23
